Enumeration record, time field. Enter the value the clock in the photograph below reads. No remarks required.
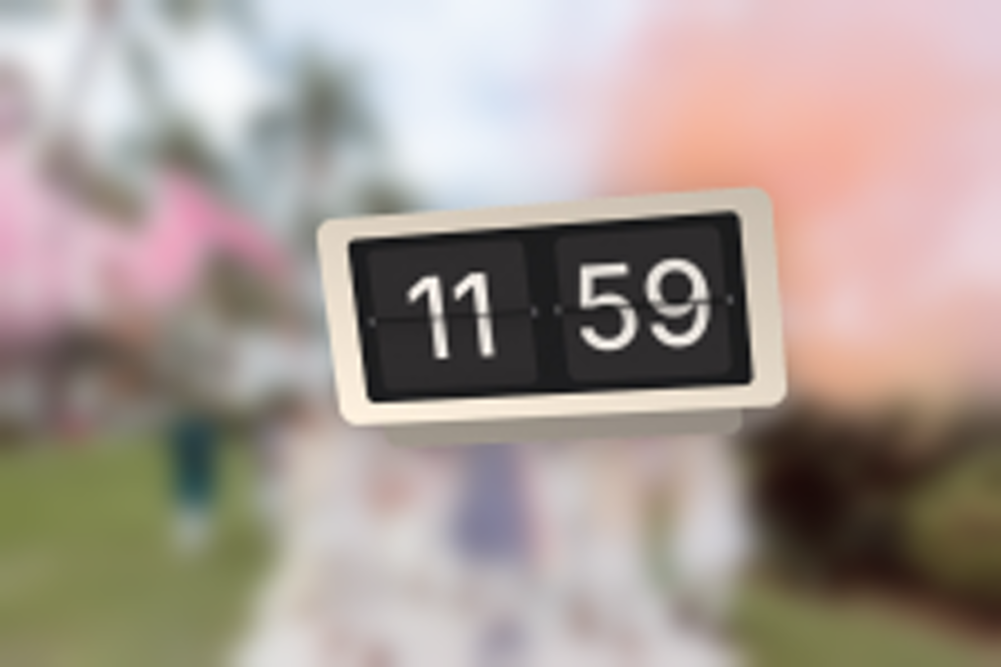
11:59
